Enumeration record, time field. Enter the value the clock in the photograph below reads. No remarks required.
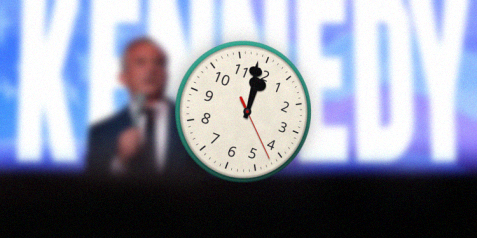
11:58:22
